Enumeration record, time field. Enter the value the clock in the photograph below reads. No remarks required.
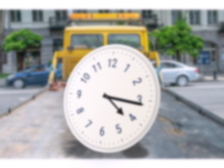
4:16
